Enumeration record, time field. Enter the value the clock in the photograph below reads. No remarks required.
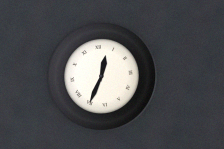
12:35
